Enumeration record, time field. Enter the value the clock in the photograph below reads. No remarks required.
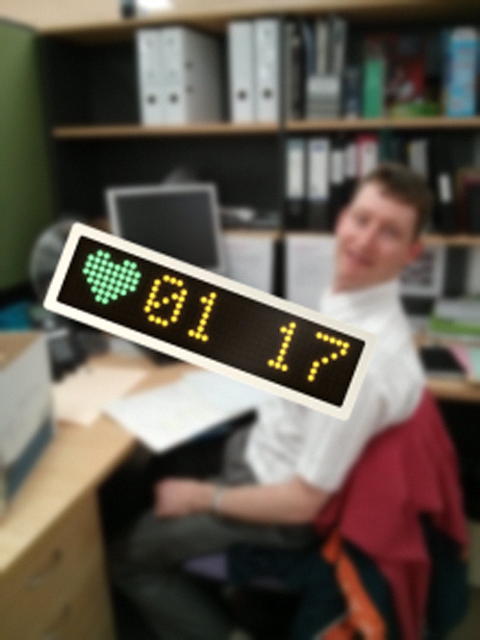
1:17
